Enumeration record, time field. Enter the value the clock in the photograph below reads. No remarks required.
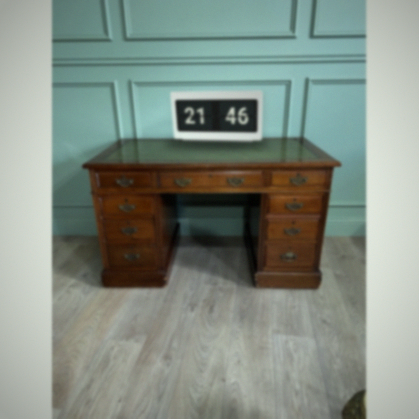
21:46
